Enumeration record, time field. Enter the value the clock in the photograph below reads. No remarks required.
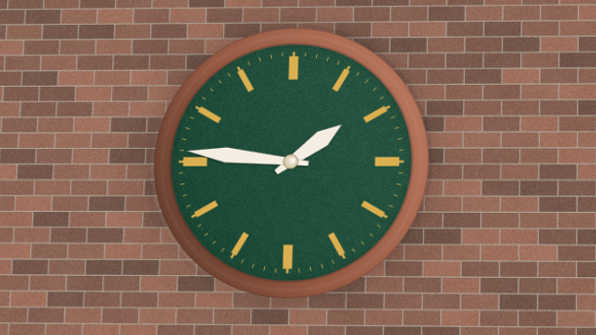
1:46
